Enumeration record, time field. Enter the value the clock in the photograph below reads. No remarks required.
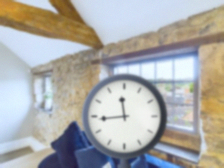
11:44
